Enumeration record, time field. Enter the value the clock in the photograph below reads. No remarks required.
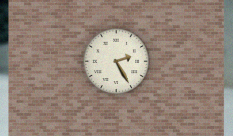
2:25
